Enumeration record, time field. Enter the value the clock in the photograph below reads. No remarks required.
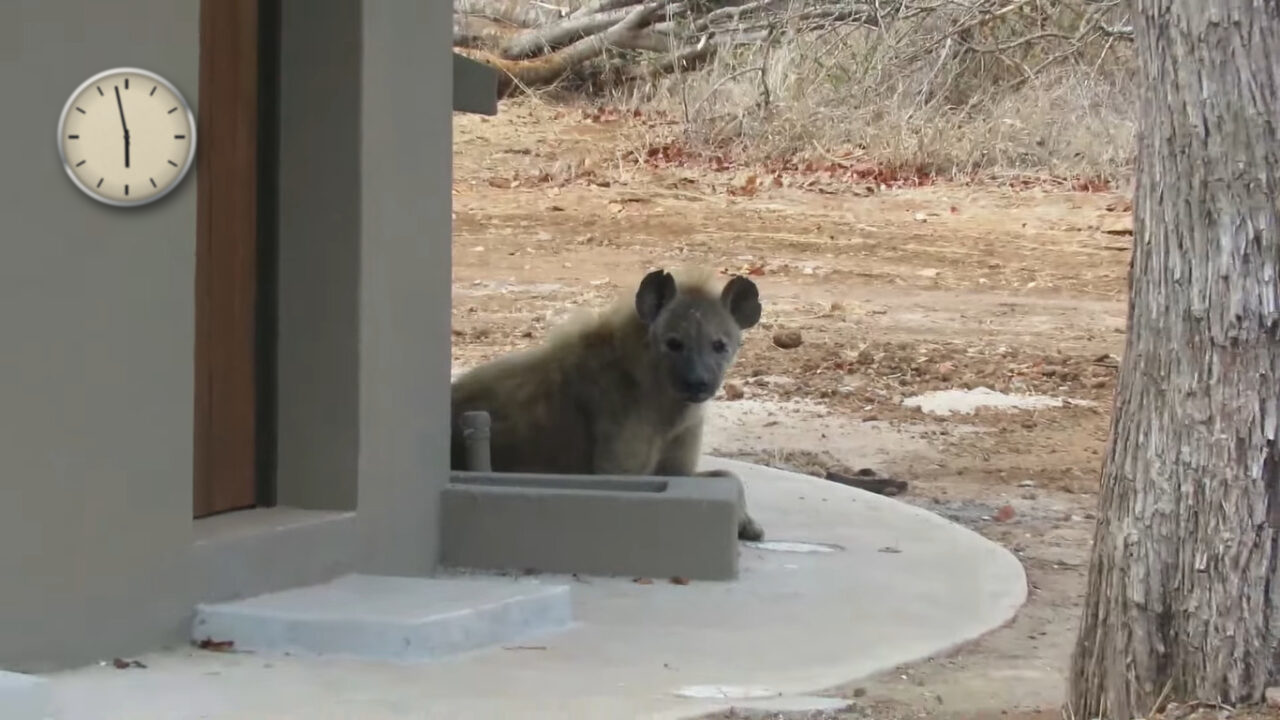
5:58
